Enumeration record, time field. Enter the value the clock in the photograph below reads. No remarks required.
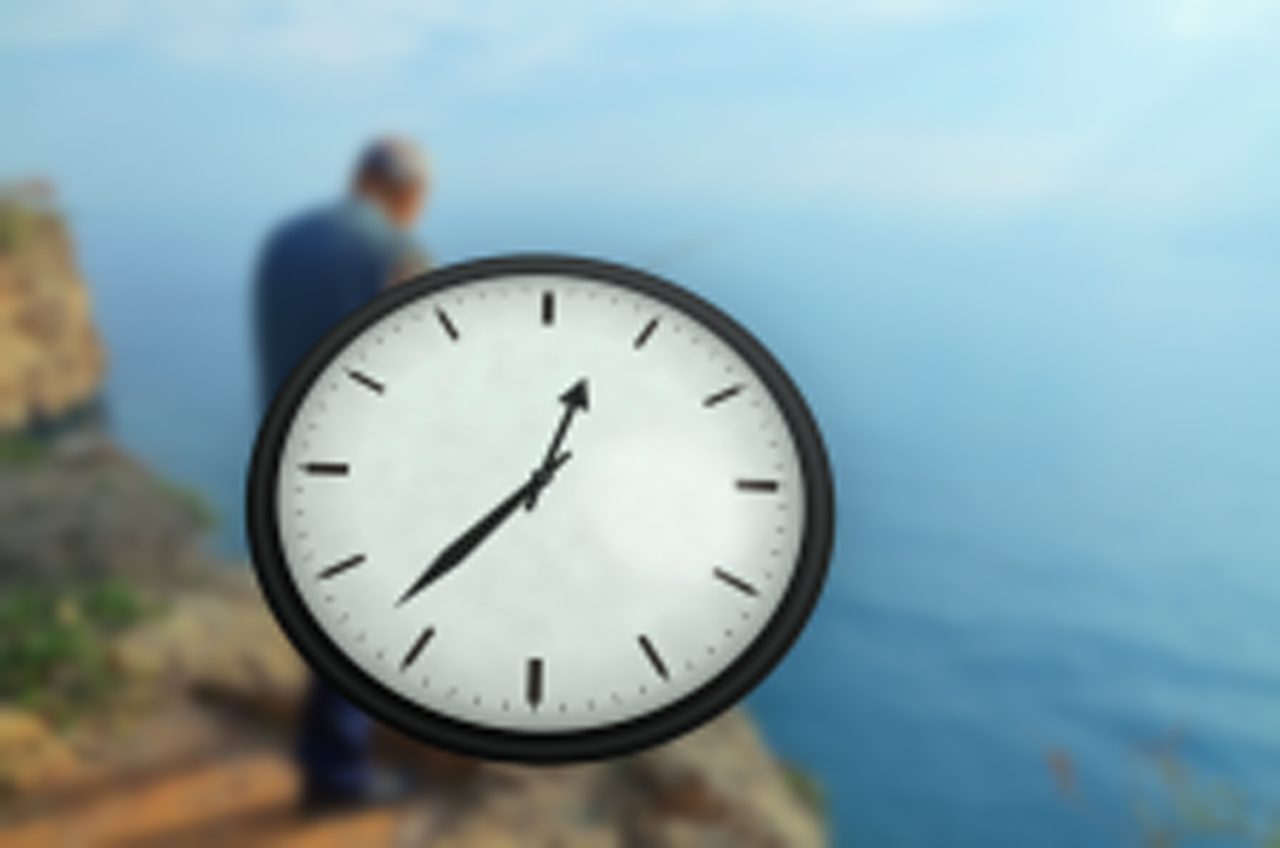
12:37
